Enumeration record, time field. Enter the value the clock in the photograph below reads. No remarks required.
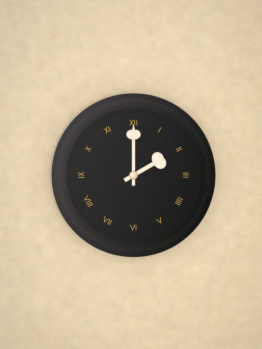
2:00
